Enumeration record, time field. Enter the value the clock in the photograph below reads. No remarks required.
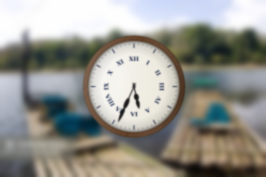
5:34
